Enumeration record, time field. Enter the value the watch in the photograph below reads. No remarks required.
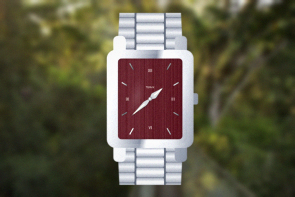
1:38
